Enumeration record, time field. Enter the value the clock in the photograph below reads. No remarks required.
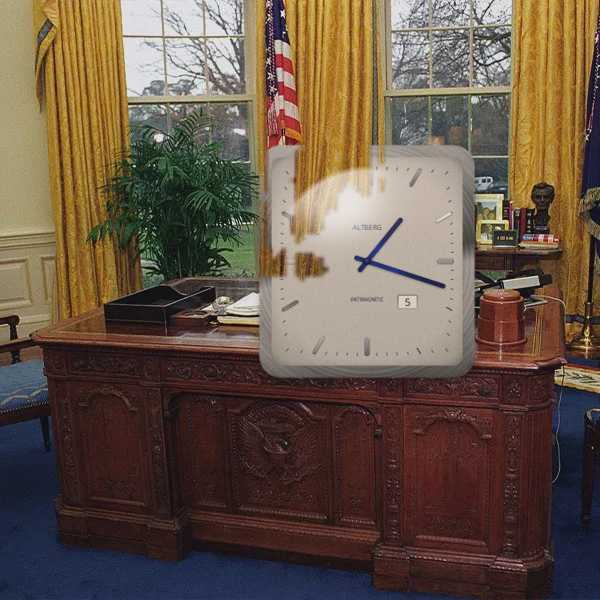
1:18
